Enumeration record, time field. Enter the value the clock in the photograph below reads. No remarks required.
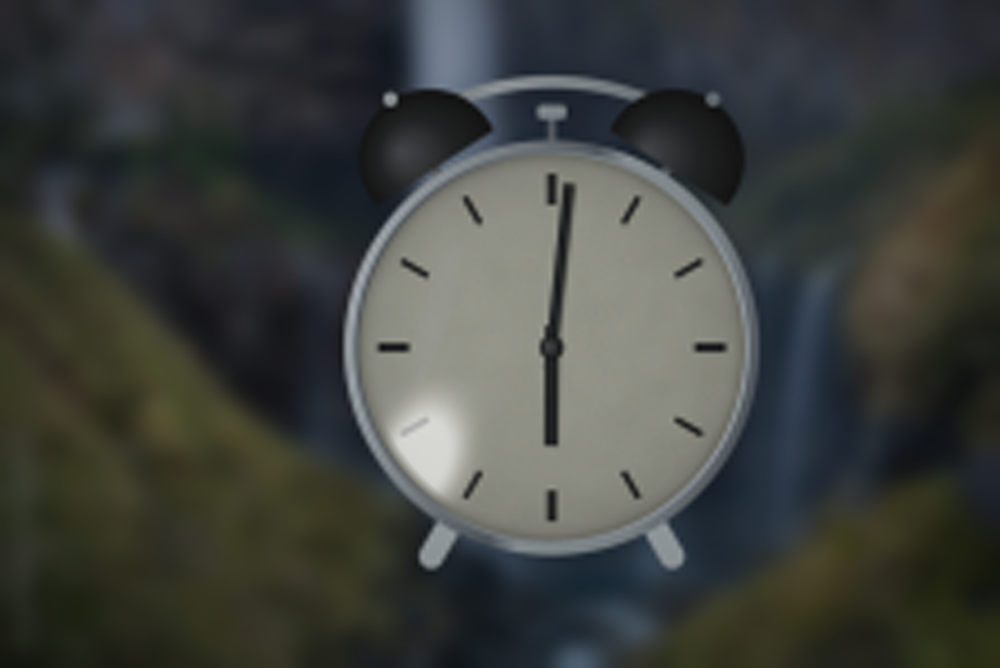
6:01
